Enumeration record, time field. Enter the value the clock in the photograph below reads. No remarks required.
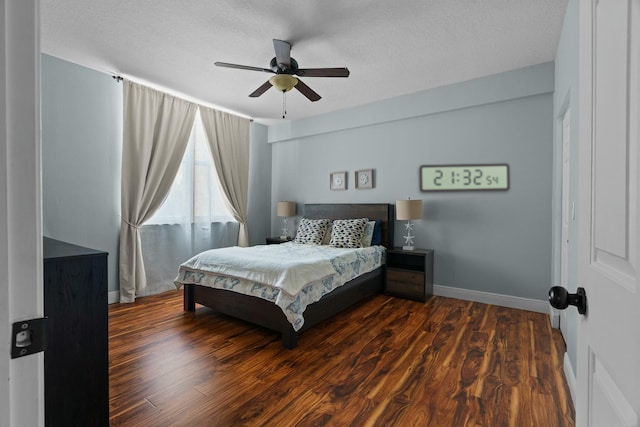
21:32
